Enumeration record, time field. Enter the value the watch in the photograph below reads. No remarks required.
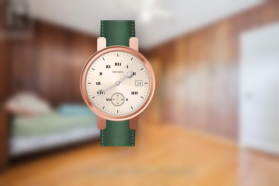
1:40
